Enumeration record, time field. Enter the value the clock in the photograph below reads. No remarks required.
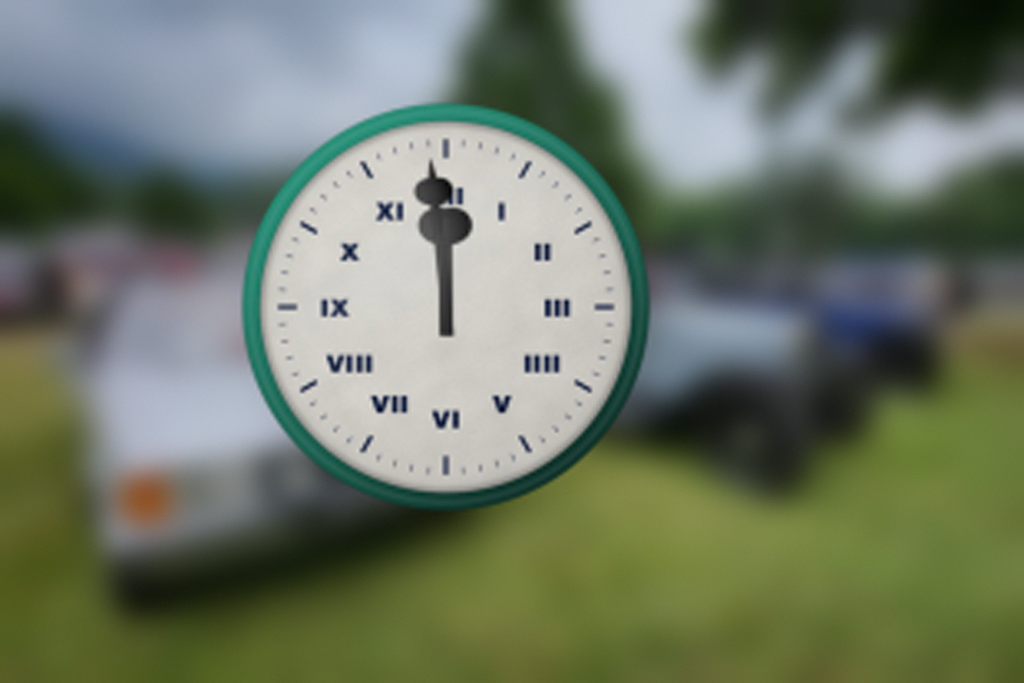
11:59
